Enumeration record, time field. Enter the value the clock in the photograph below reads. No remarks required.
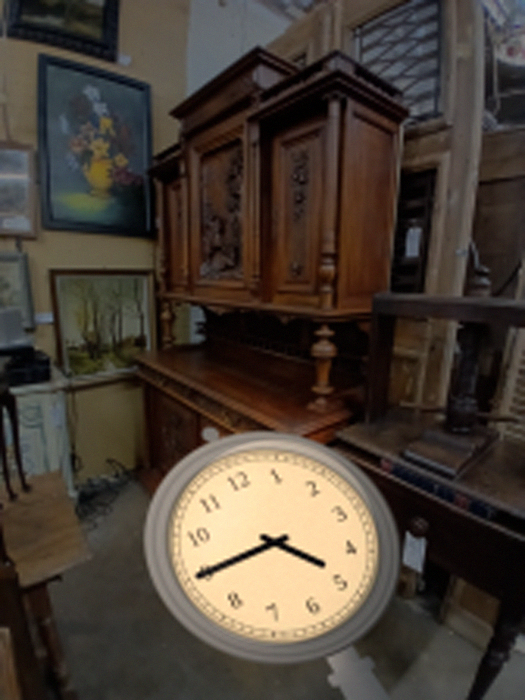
4:45
